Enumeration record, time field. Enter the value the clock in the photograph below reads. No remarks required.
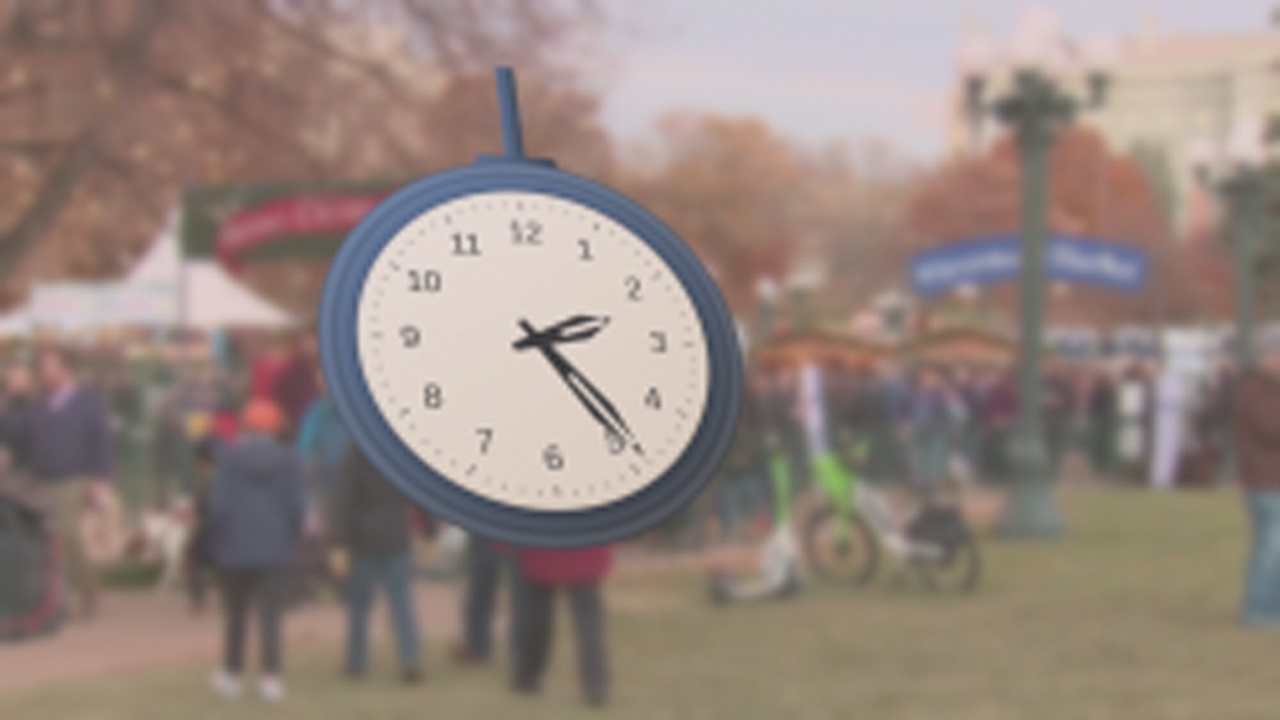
2:24
